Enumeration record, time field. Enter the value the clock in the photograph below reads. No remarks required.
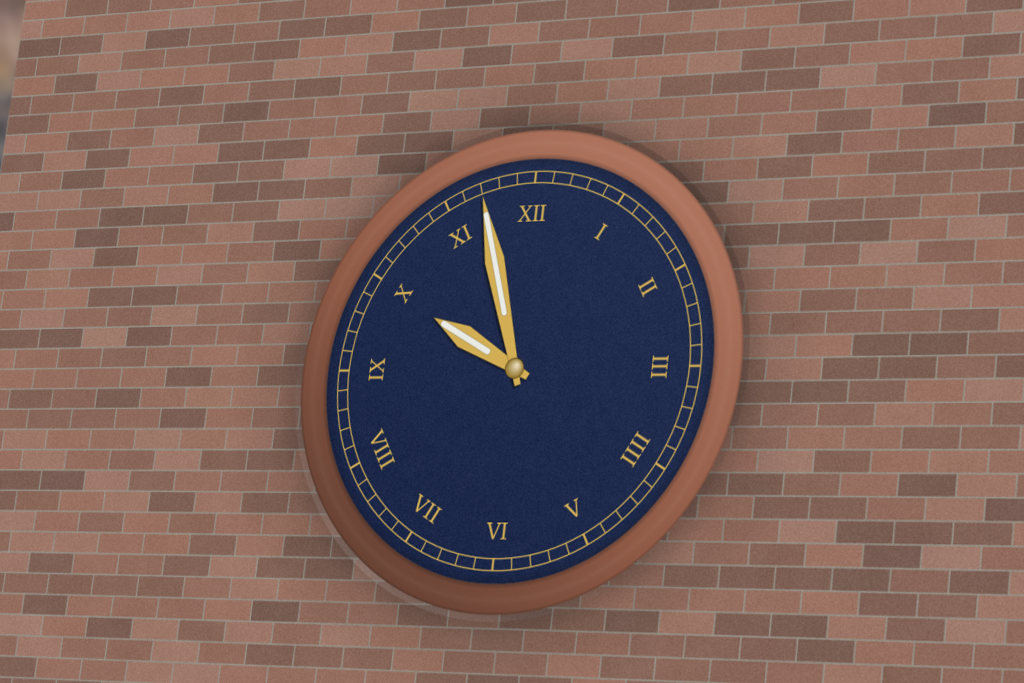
9:57
